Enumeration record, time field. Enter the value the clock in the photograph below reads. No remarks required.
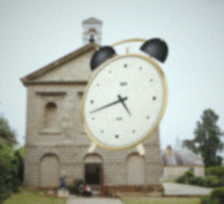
4:42
